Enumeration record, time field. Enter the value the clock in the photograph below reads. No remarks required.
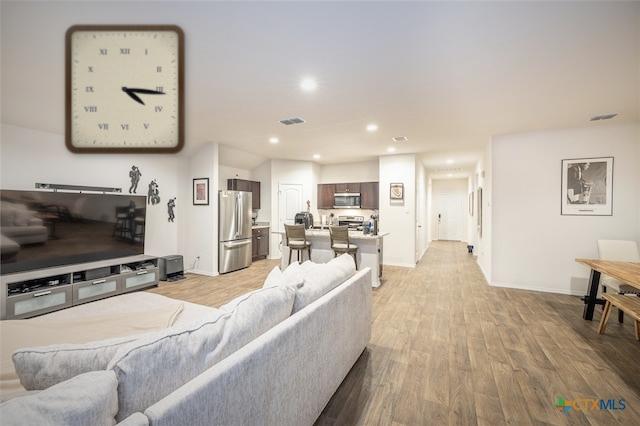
4:16
